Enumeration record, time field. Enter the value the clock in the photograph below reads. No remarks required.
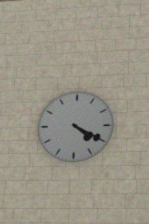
4:20
